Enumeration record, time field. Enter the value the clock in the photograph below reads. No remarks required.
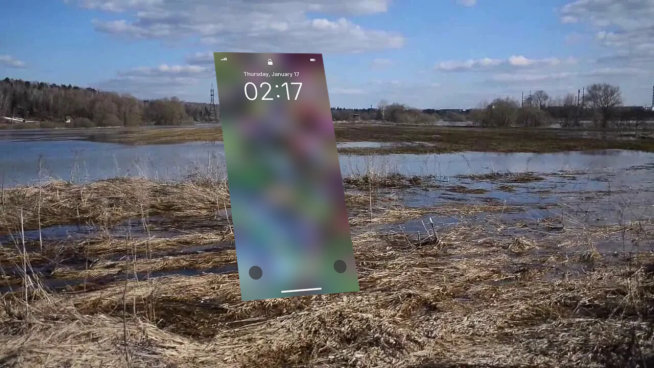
2:17
